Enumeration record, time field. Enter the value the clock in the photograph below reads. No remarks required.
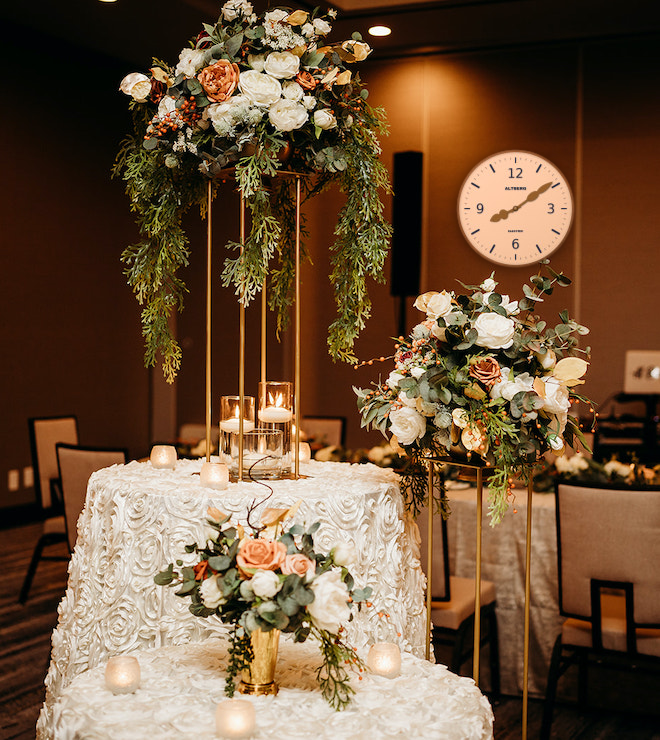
8:09
